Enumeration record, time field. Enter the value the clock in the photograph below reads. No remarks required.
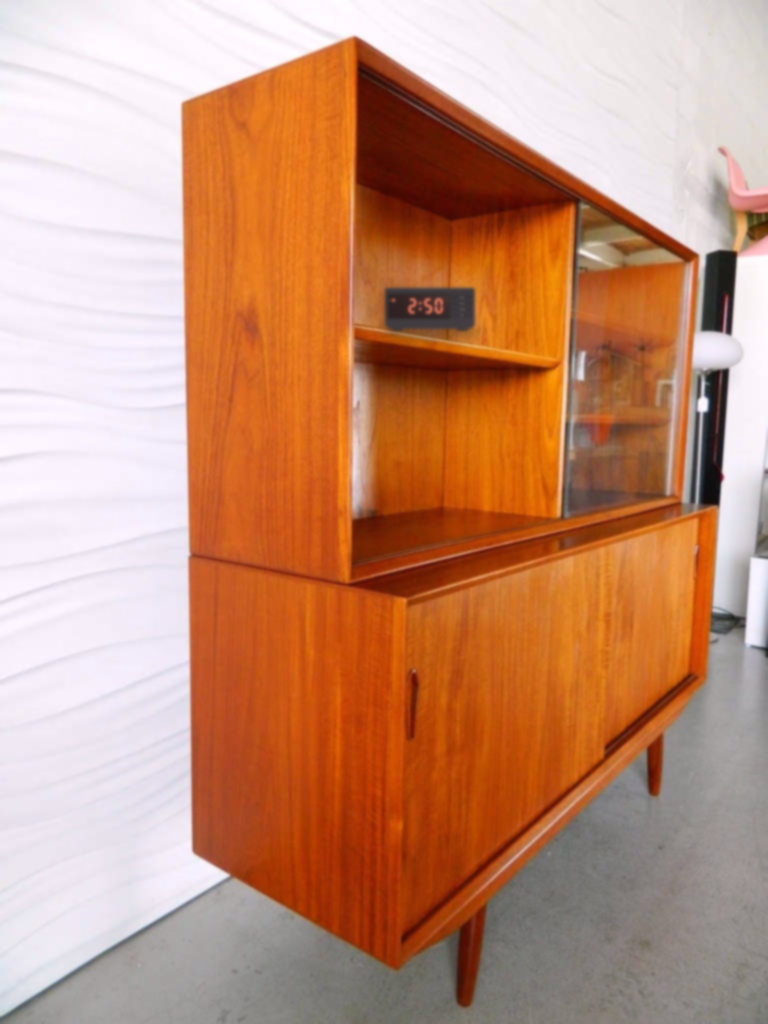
2:50
